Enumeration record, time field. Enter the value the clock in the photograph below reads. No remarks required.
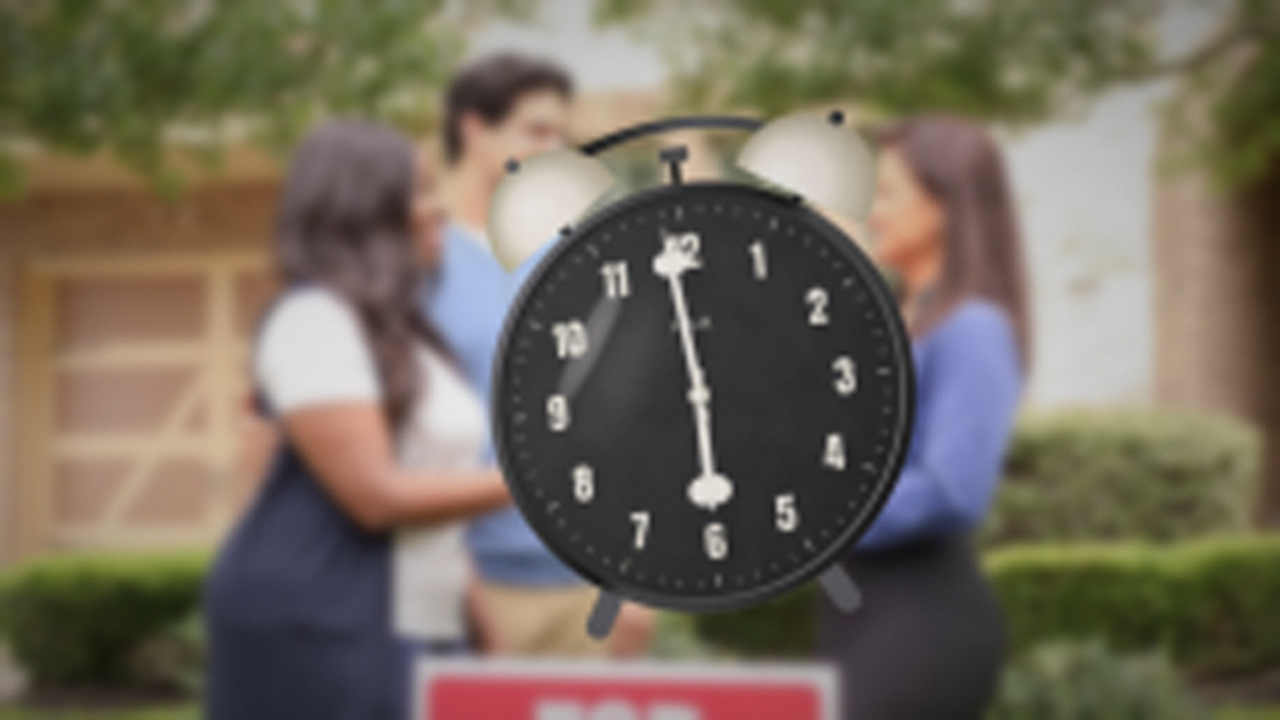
5:59
